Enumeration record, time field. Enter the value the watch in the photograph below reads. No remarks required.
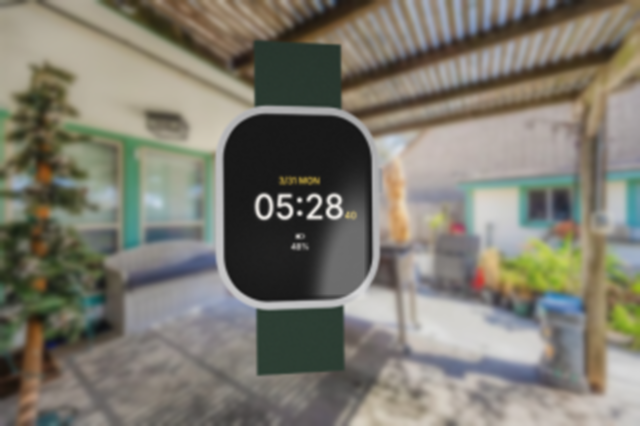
5:28
